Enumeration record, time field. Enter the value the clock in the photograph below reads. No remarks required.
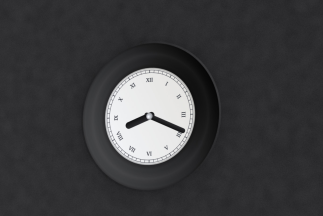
8:19
